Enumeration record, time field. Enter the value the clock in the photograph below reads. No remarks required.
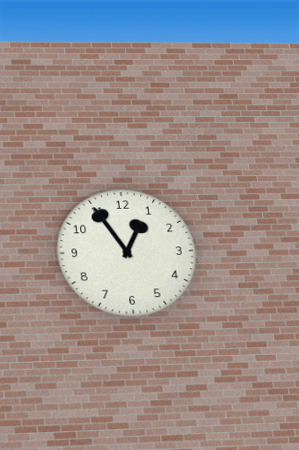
12:55
